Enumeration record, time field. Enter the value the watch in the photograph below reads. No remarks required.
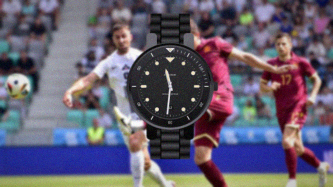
11:31
